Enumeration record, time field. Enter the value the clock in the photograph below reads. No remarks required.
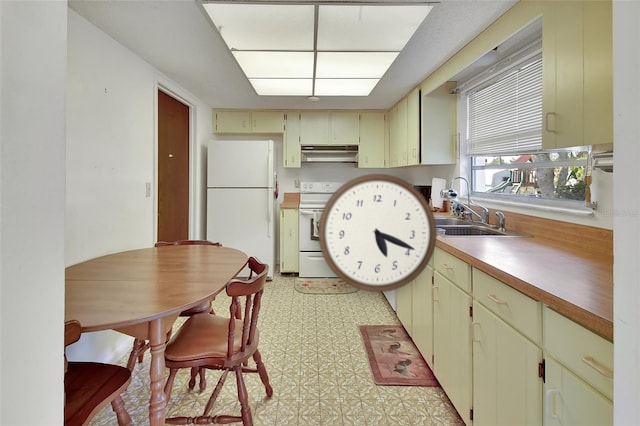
5:19
